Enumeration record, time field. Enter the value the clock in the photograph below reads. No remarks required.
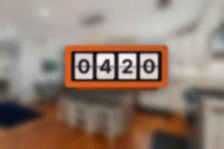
4:20
